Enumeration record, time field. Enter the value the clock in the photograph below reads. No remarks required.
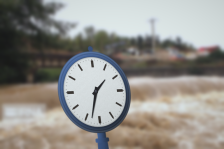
1:33
